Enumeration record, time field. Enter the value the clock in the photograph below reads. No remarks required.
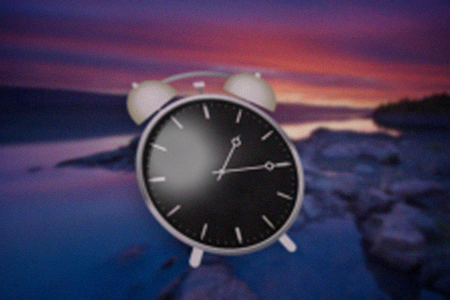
1:15
